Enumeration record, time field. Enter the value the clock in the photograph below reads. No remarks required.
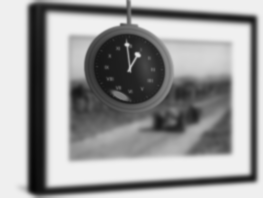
12:59
